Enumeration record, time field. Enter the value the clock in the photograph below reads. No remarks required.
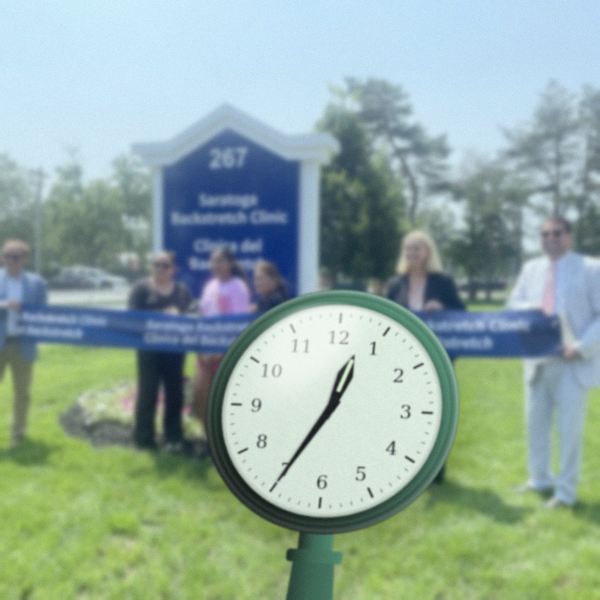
12:35
